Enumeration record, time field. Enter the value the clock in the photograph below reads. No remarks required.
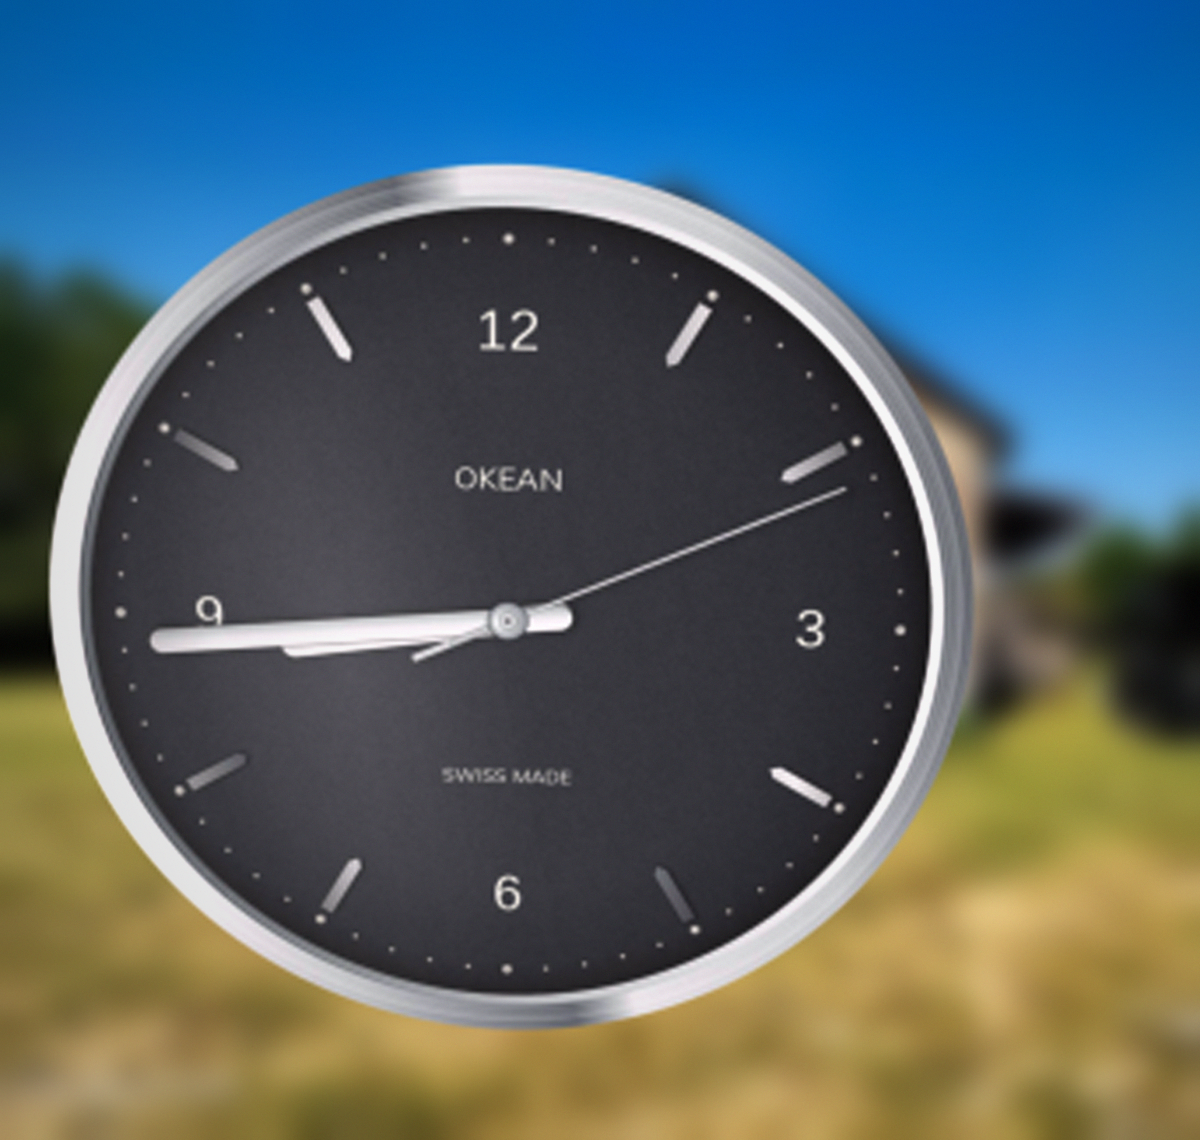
8:44:11
